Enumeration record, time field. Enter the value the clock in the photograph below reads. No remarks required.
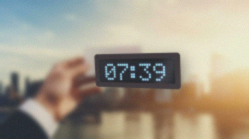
7:39
